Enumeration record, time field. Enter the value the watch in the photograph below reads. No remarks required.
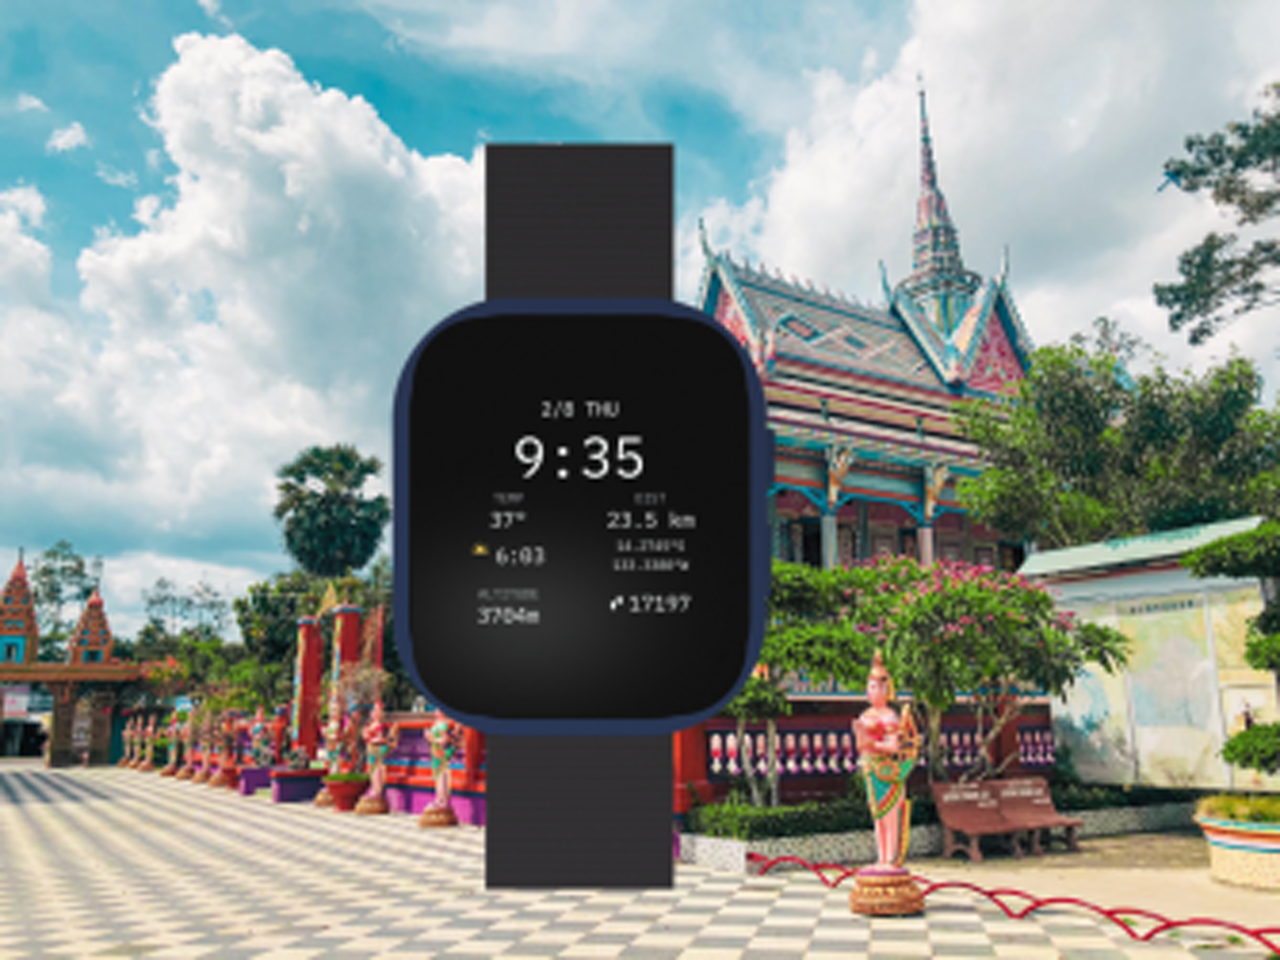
9:35
